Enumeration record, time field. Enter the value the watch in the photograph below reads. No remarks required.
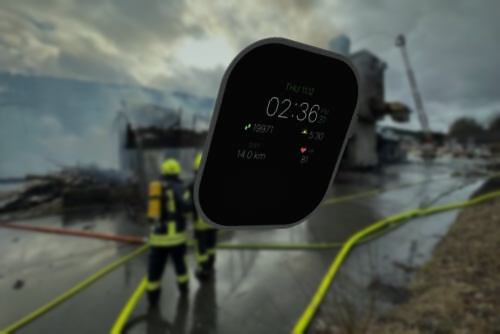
2:36:31
